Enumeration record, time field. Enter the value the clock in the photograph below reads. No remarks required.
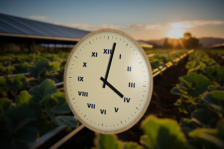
4:02
